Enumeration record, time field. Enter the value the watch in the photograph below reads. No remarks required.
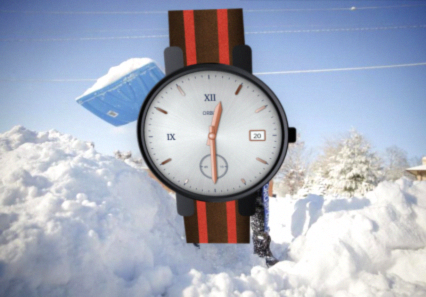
12:30
